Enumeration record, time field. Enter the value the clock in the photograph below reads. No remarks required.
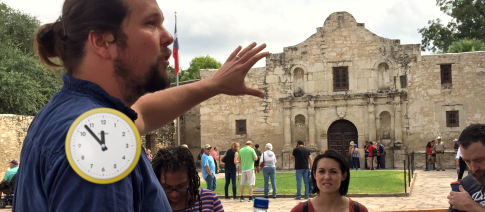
11:53
